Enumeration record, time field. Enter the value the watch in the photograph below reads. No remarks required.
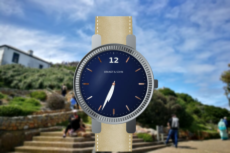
6:34
